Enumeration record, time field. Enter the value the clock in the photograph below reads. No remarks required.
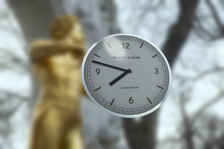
7:48
